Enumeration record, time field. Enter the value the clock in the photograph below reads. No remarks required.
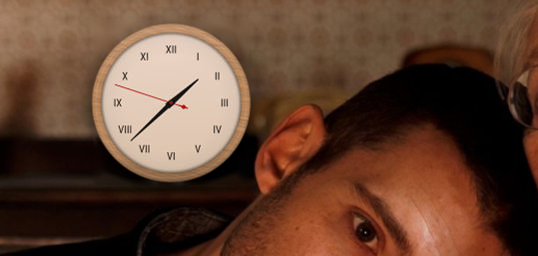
1:37:48
